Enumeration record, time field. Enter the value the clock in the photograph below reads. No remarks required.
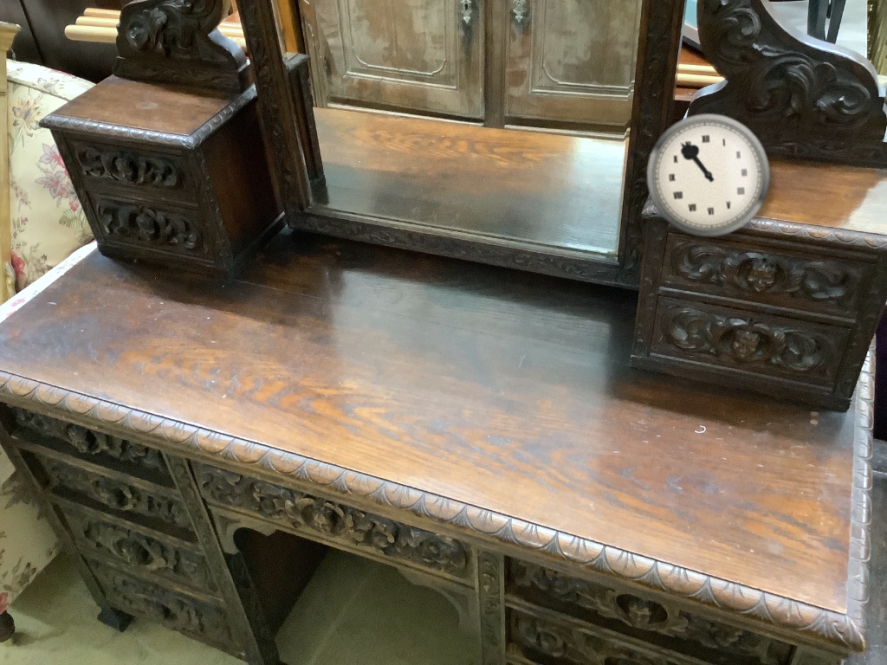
10:54
